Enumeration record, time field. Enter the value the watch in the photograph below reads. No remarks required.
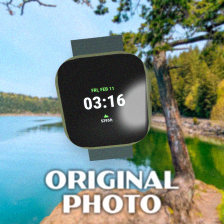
3:16
